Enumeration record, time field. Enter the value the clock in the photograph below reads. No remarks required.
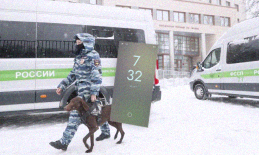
7:32
